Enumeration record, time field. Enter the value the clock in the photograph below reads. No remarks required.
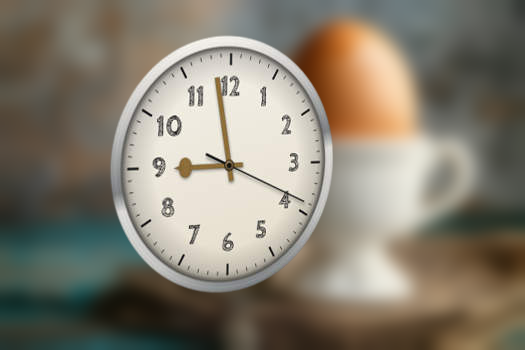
8:58:19
